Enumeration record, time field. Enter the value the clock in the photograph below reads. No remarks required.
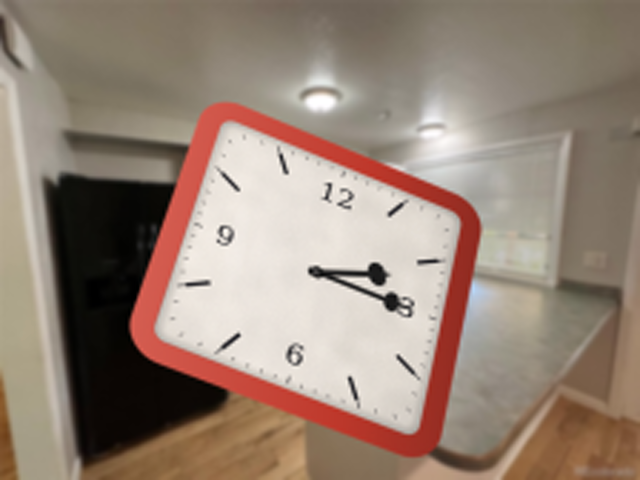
2:15
